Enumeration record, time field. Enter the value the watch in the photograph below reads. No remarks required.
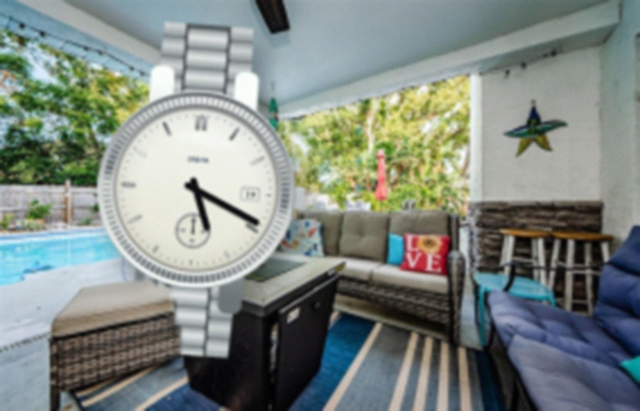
5:19
